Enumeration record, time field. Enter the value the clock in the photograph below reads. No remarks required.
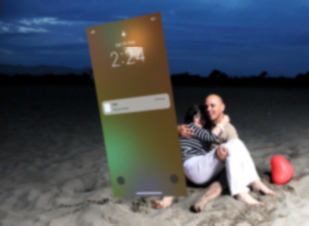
2:24
